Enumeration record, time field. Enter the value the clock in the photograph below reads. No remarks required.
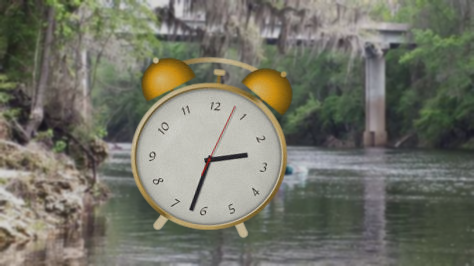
2:32:03
